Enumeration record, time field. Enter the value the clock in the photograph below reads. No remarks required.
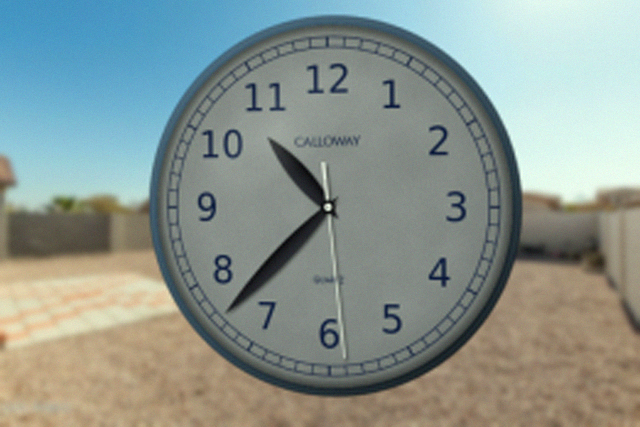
10:37:29
